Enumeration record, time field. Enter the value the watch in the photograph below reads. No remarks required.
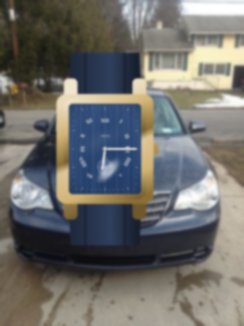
6:15
